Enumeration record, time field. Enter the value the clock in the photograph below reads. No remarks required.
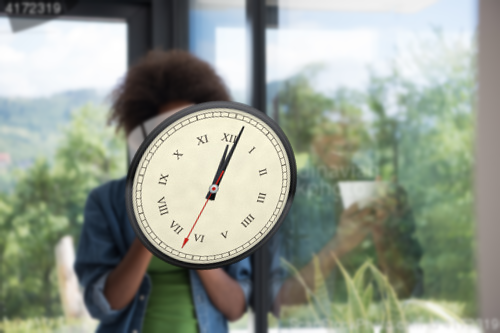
12:01:32
